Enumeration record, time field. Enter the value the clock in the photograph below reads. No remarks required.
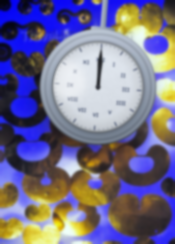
12:00
